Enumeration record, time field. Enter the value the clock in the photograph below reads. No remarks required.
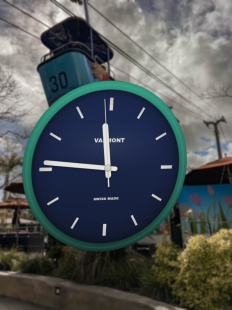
11:45:59
